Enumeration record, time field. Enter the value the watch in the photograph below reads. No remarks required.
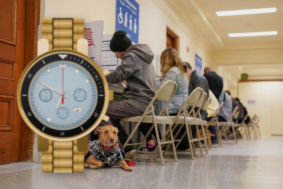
6:50
